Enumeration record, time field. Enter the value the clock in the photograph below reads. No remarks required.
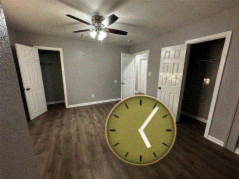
5:06
